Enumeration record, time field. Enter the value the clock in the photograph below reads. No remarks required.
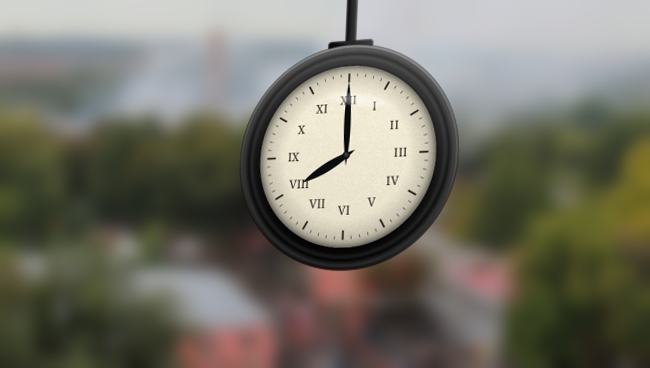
8:00
